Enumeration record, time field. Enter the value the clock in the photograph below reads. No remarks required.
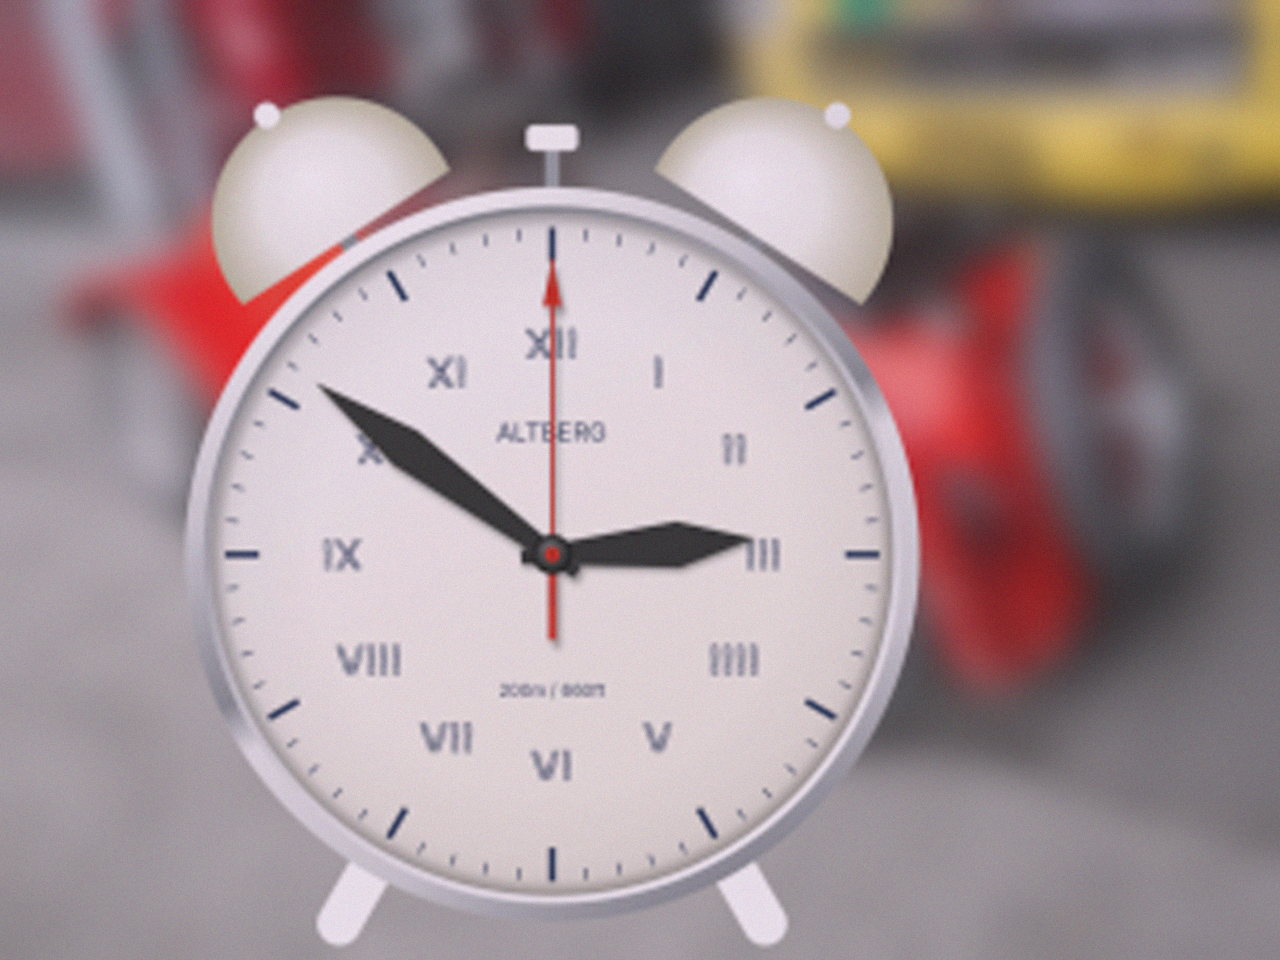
2:51:00
